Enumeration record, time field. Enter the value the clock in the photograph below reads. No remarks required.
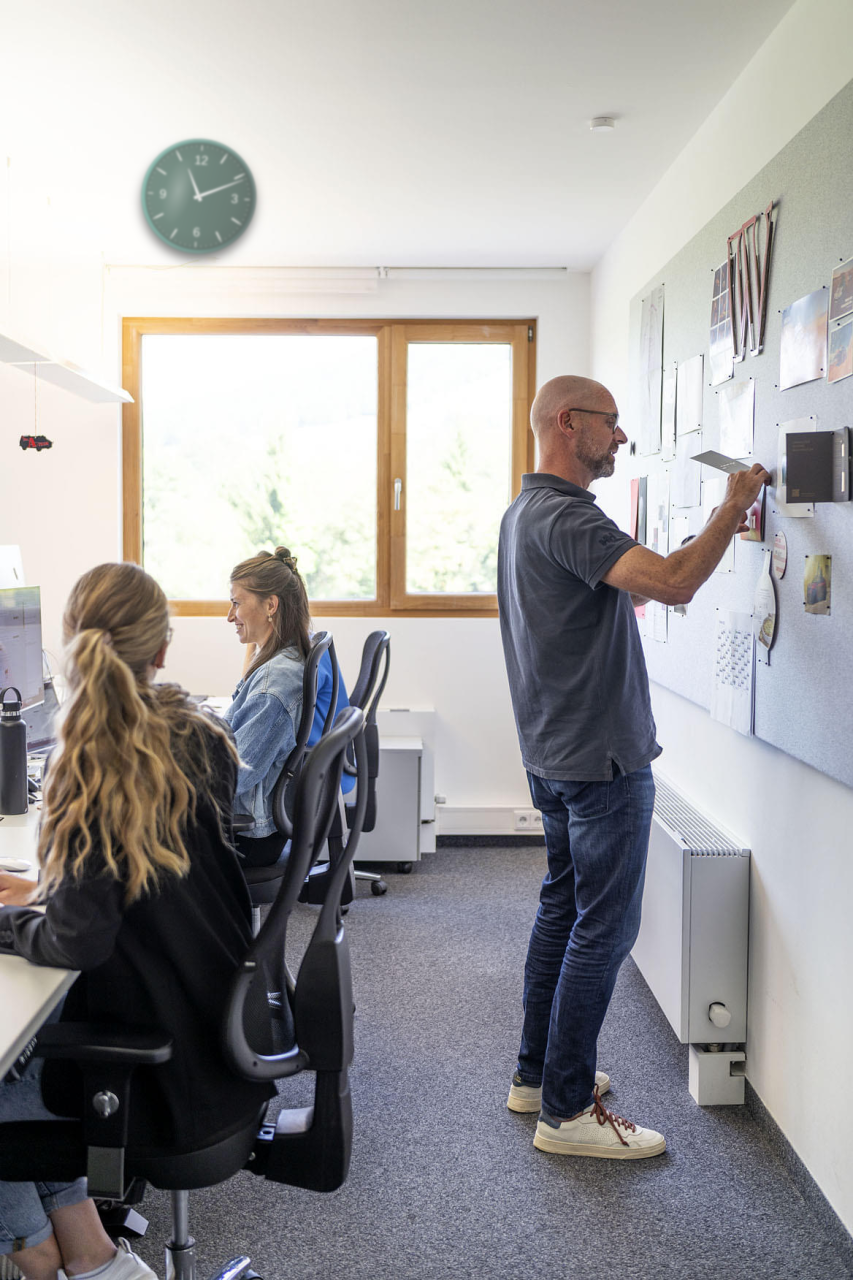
11:11
